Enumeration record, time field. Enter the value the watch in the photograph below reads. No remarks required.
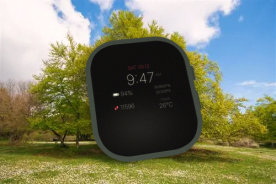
9:47
